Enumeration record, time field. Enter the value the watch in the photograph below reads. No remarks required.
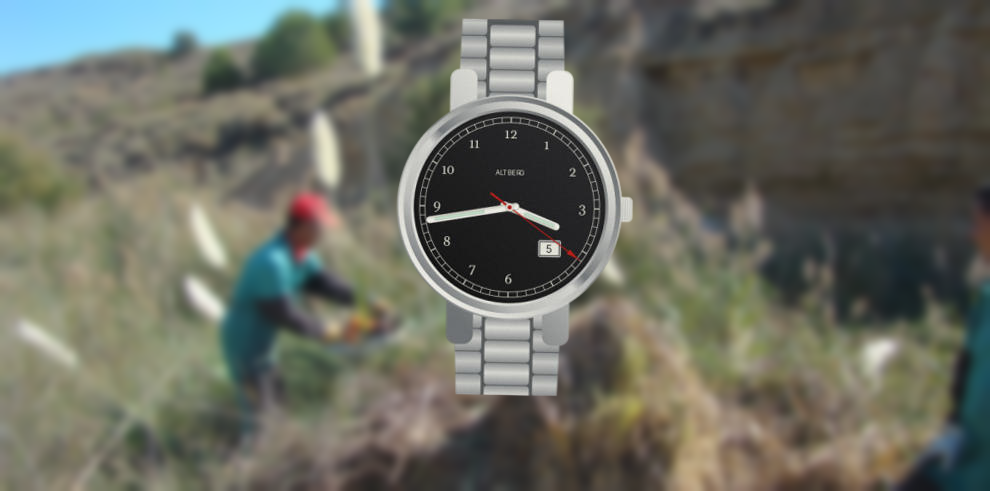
3:43:21
